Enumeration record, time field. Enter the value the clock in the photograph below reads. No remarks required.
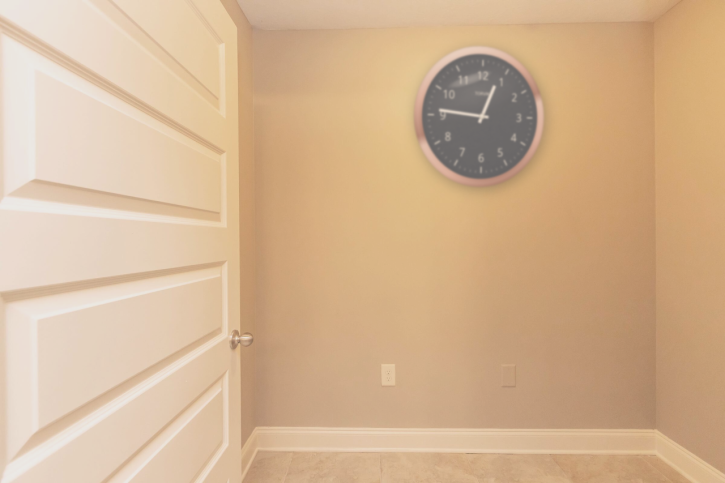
12:46
